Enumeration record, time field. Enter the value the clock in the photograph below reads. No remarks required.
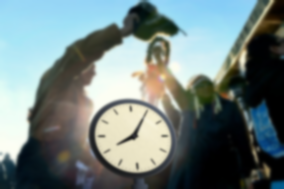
8:05
